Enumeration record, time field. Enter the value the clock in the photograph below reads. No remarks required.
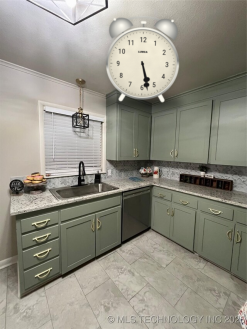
5:28
